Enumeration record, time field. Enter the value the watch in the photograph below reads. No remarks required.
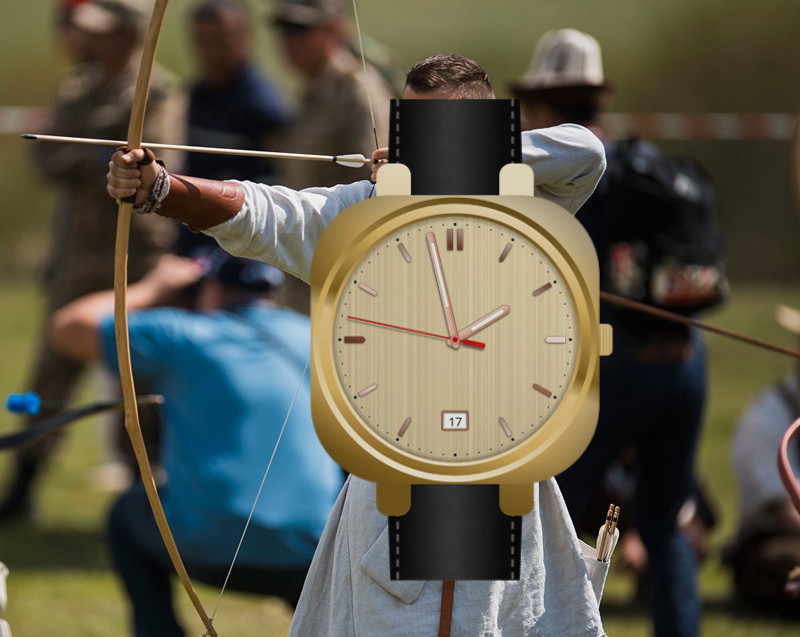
1:57:47
